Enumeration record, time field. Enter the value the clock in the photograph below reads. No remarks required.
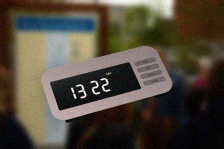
13:22
